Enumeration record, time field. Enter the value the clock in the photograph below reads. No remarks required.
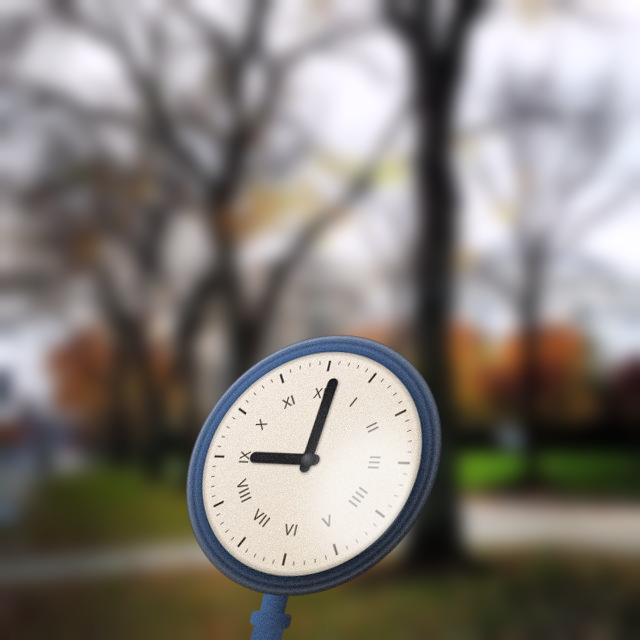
9:01
